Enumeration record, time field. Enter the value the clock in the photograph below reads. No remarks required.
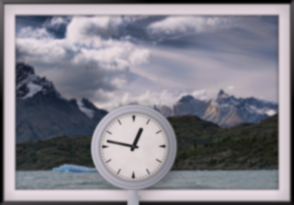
12:47
